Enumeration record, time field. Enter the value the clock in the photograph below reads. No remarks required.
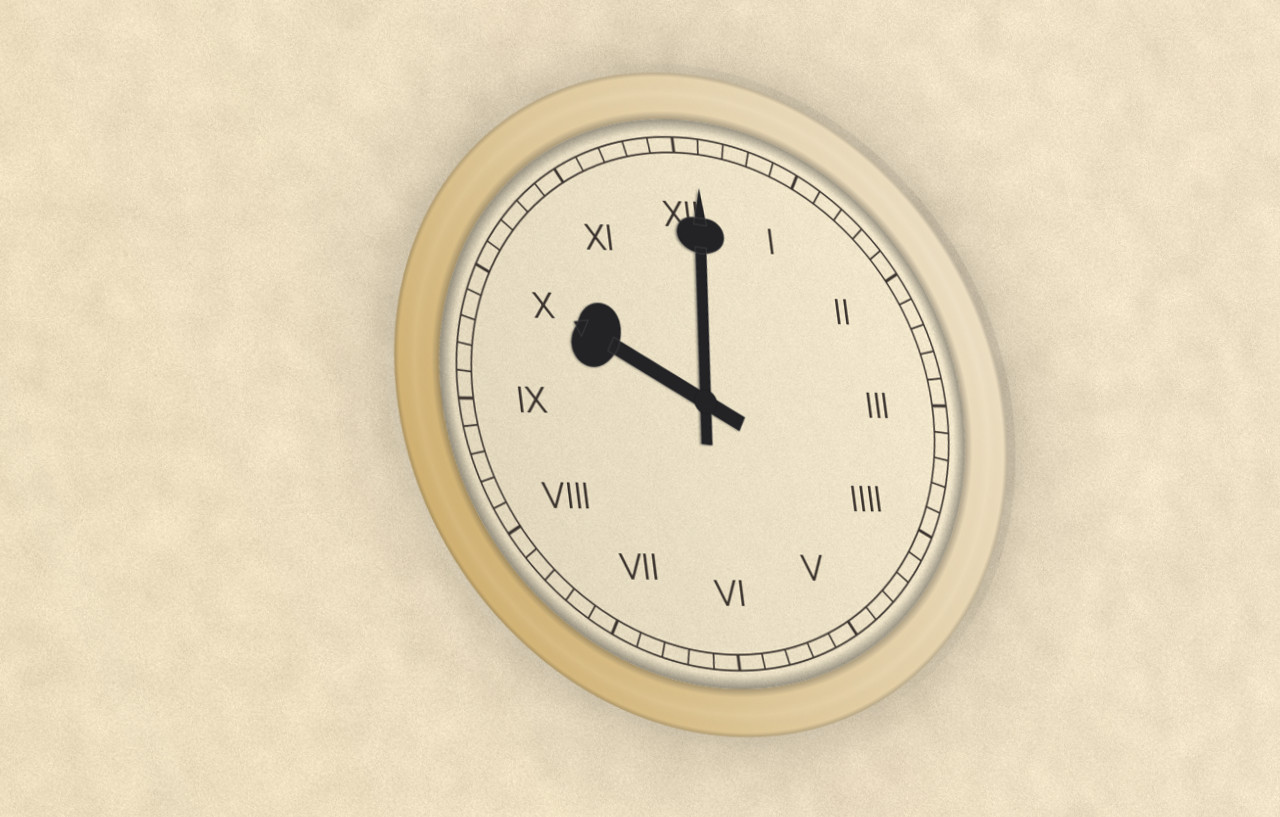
10:01
